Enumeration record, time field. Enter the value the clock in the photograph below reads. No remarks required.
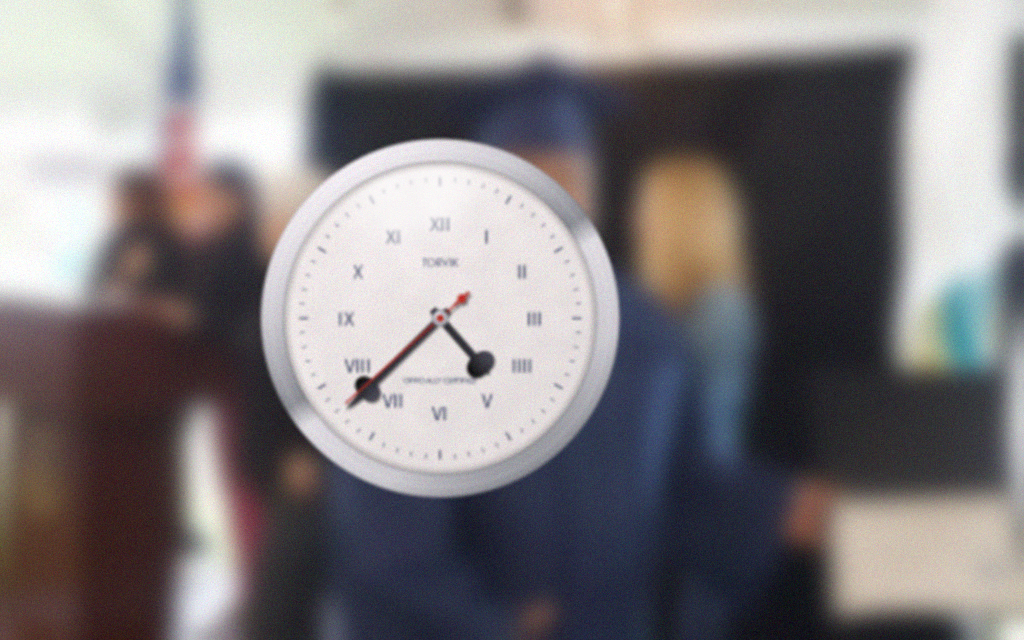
4:37:38
